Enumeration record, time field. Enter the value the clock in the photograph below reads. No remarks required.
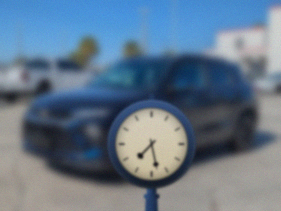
7:28
